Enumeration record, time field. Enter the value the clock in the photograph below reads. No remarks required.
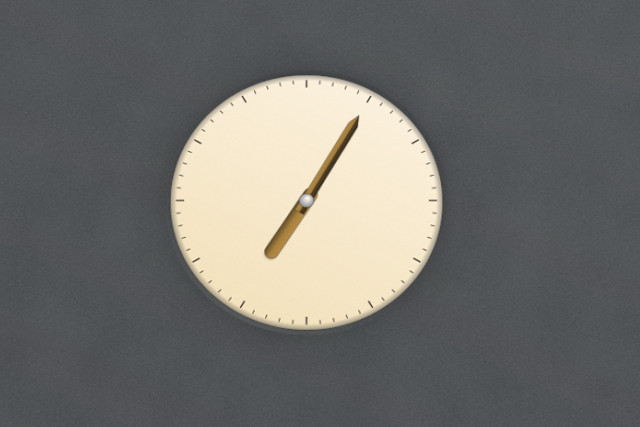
7:05
